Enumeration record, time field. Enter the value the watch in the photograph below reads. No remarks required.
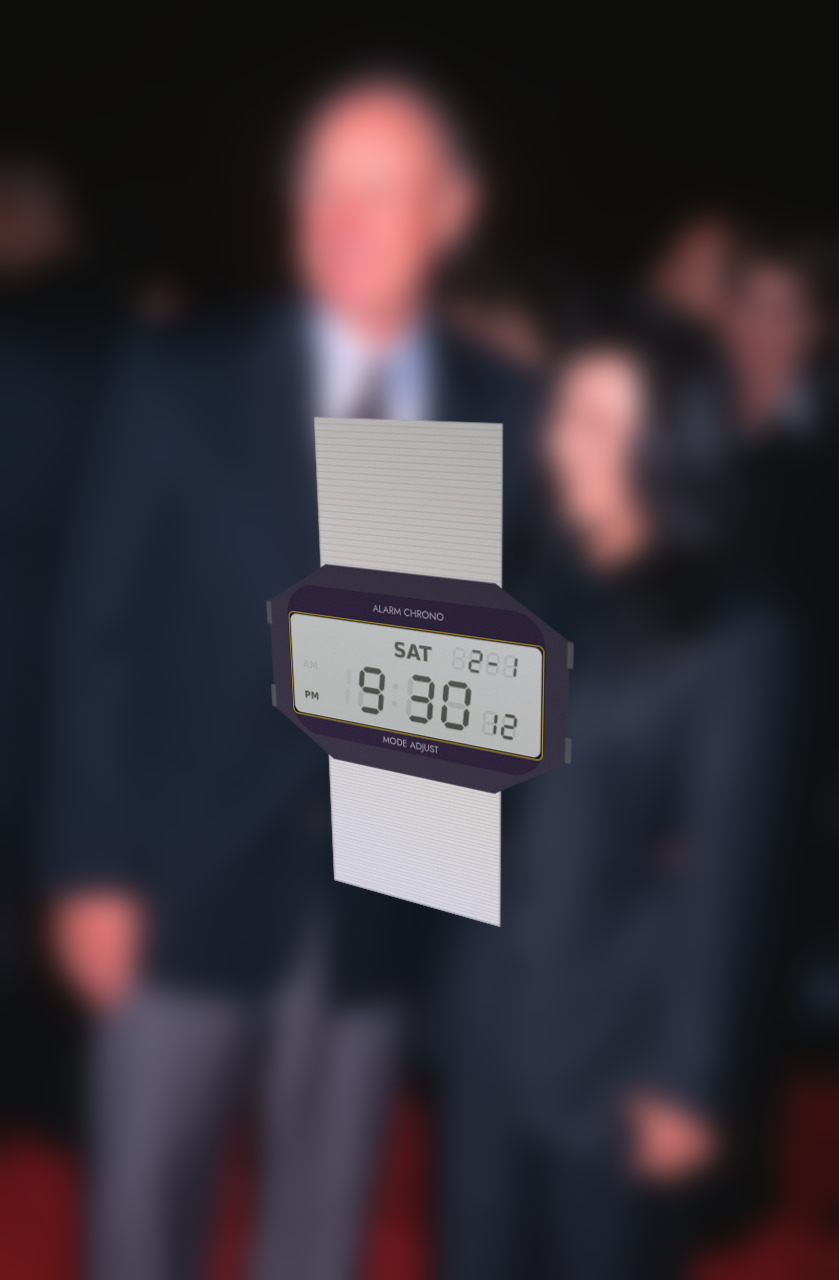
9:30:12
